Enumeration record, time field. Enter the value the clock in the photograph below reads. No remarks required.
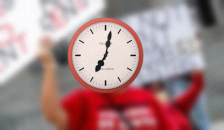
7:02
